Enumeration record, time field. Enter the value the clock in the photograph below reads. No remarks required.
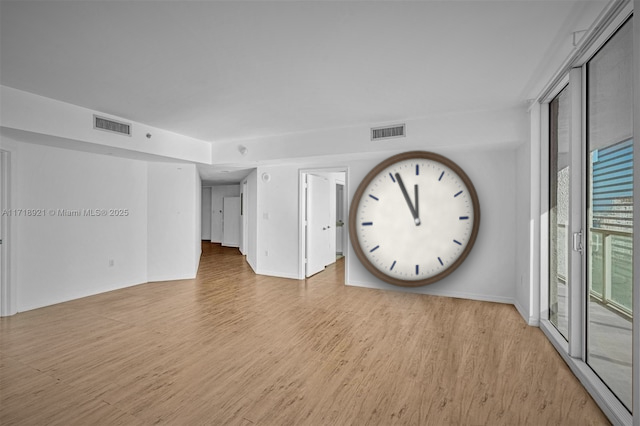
11:56
